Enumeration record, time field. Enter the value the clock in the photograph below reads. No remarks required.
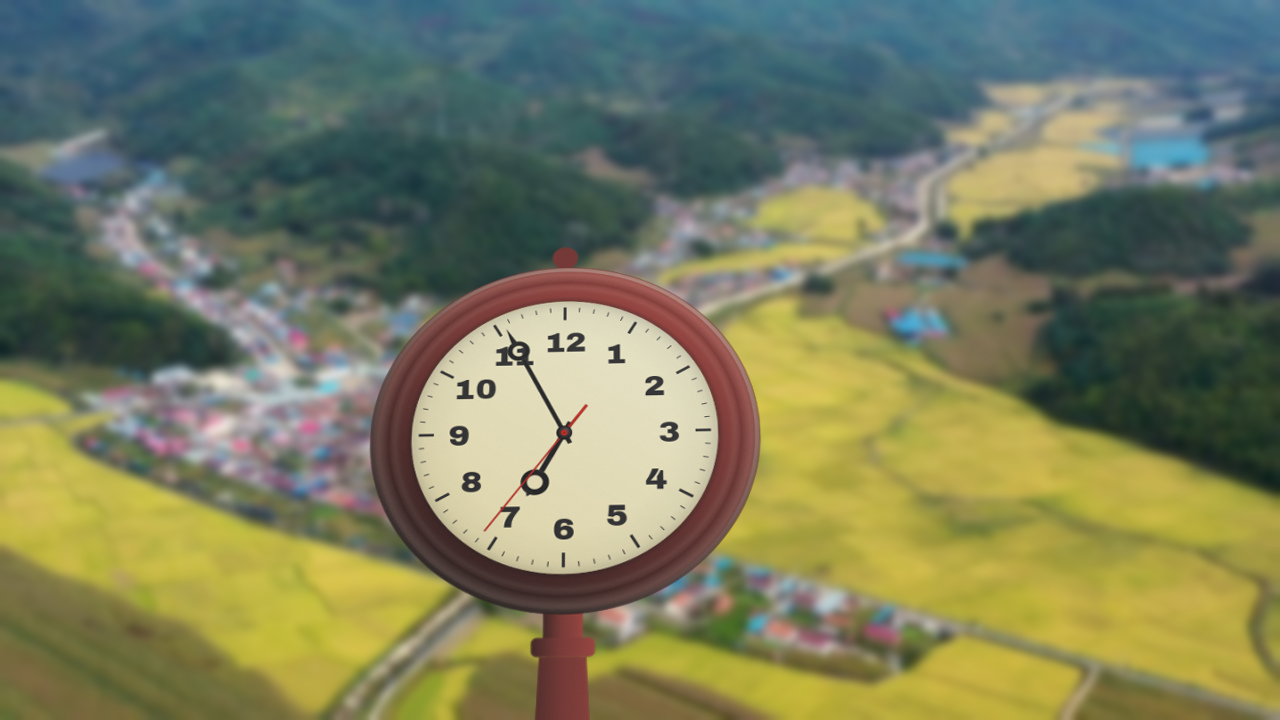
6:55:36
